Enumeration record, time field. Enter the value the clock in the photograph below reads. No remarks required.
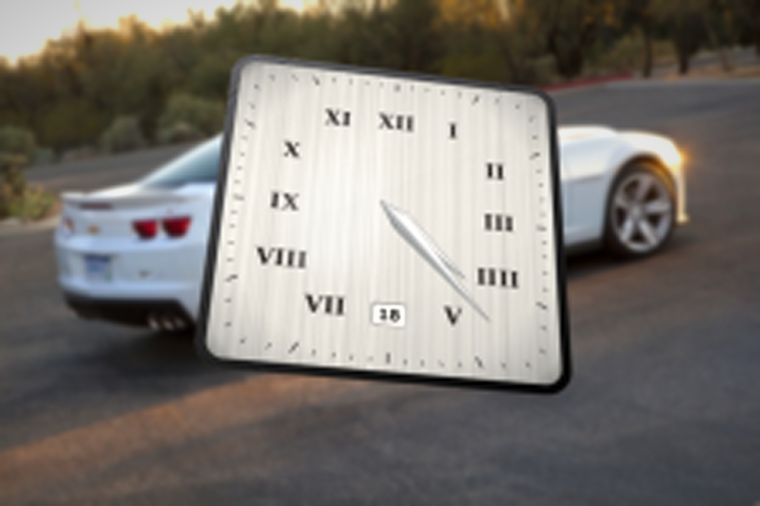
4:23
